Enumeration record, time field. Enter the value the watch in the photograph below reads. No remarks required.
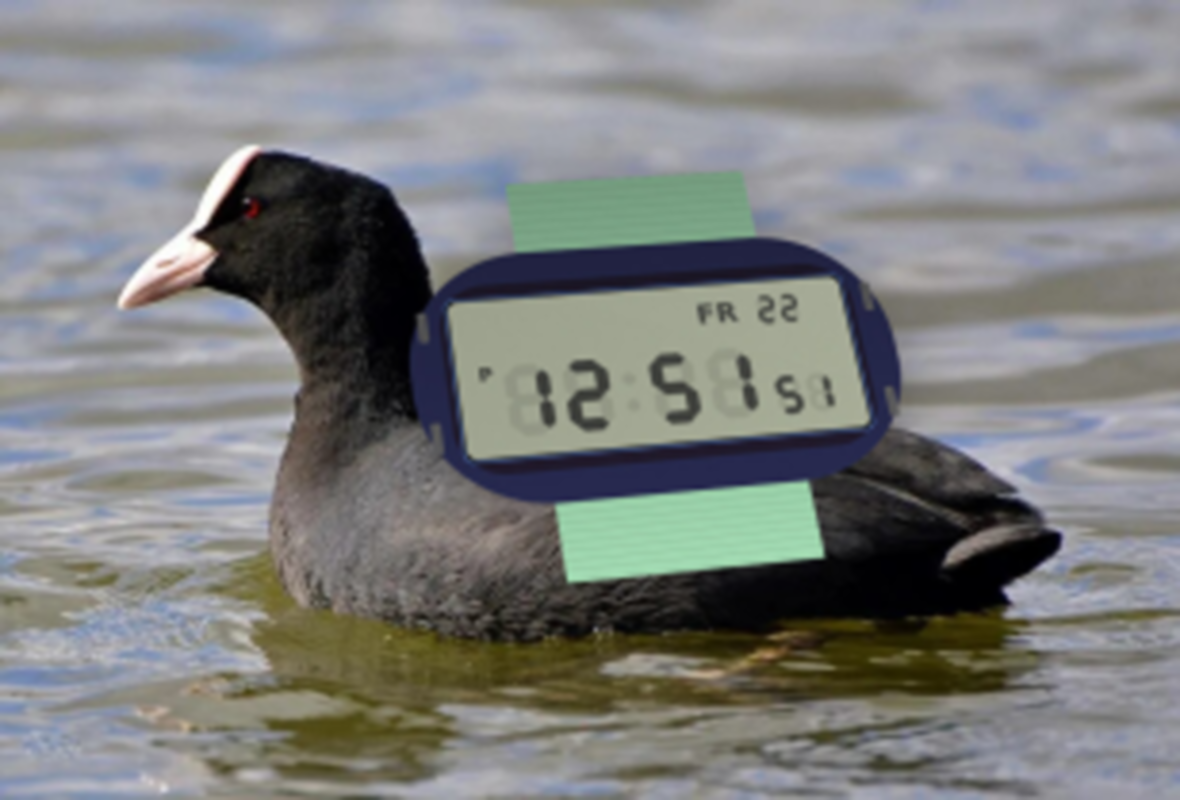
12:51:51
